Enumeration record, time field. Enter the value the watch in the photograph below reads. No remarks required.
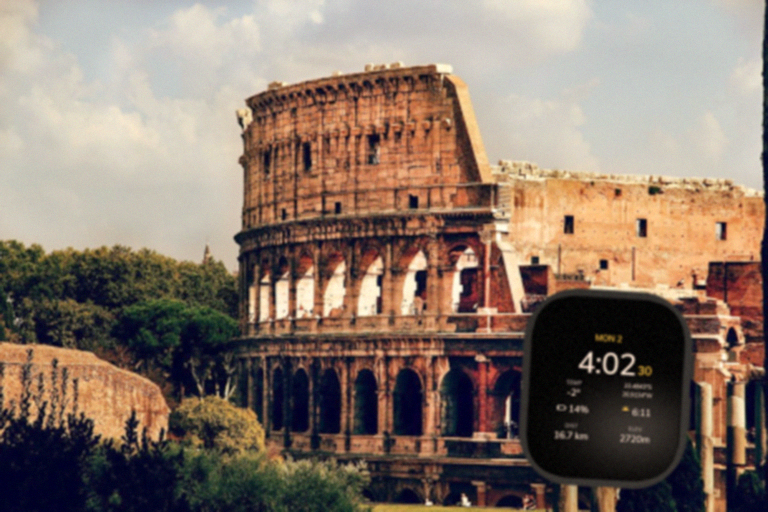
4:02
